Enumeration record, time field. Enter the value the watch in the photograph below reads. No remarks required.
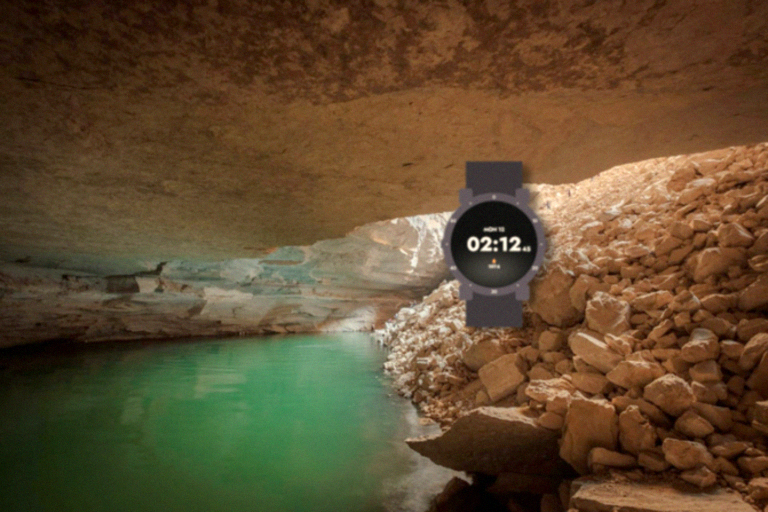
2:12
